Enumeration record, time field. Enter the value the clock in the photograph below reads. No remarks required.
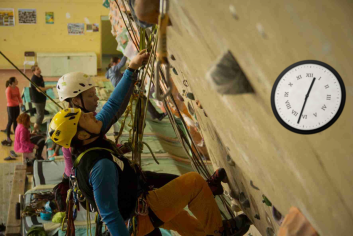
12:32
